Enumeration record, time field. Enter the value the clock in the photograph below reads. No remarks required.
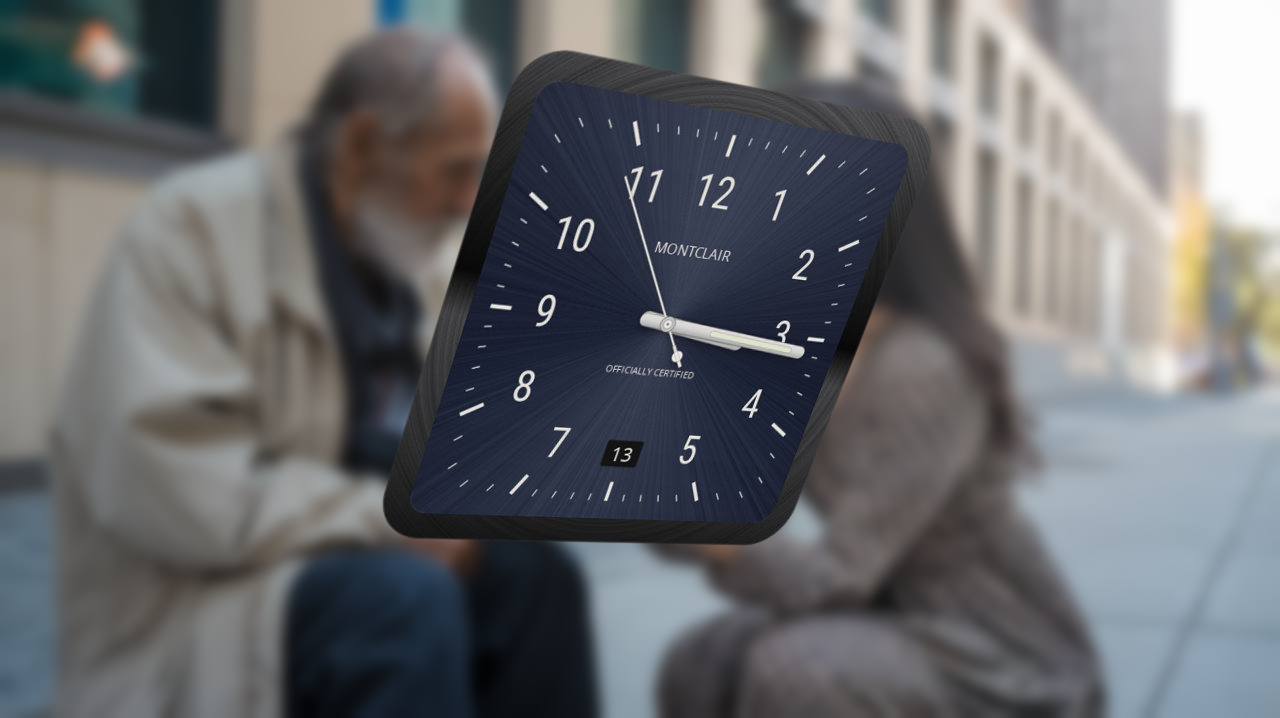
3:15:54
